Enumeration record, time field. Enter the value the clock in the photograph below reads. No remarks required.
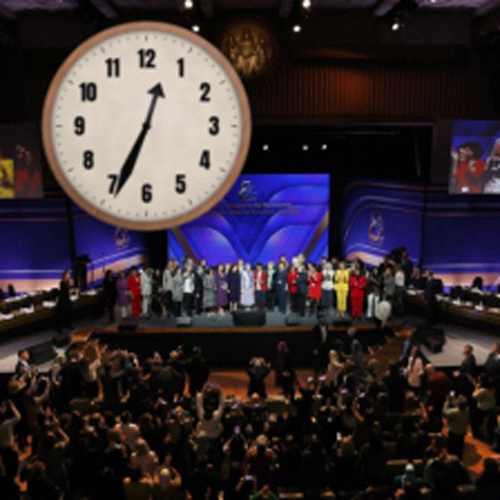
12:34
